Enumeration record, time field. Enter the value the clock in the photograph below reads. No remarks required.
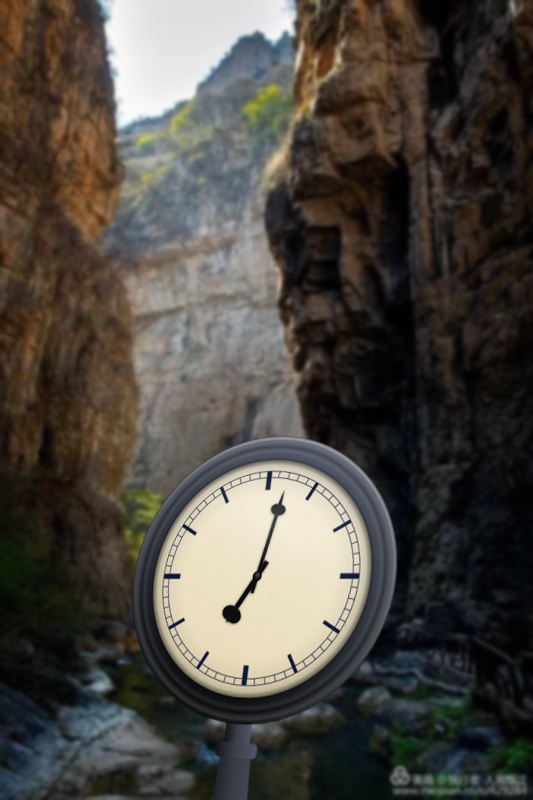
7:02
